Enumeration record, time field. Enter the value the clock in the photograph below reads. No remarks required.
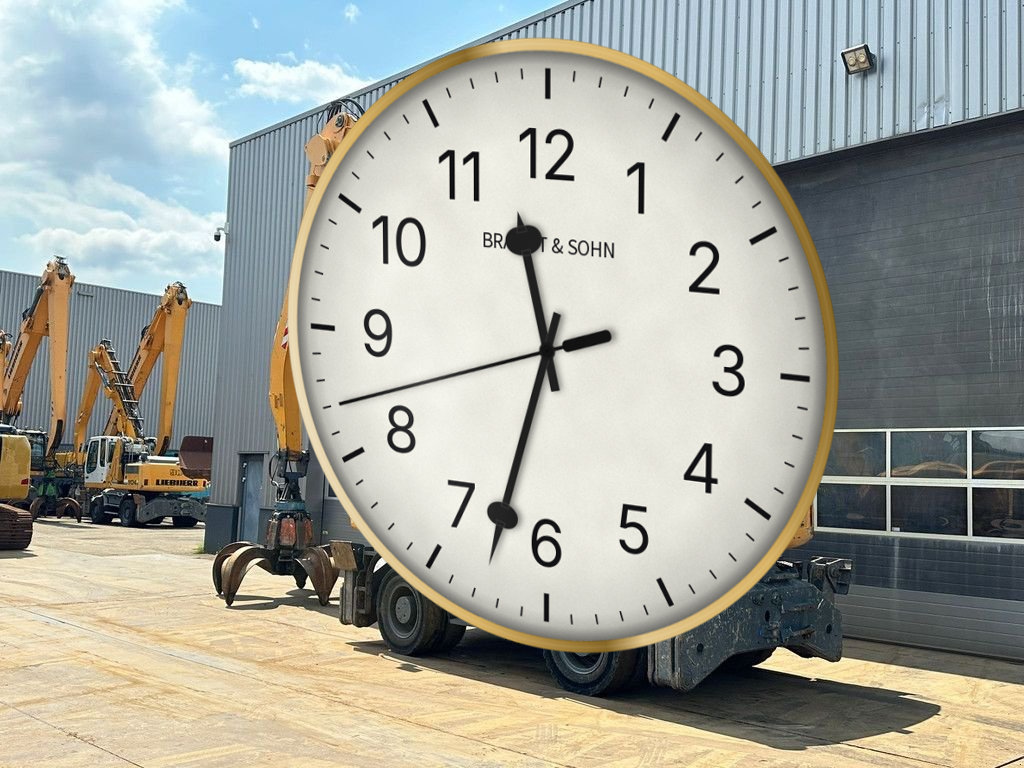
11:32:42
